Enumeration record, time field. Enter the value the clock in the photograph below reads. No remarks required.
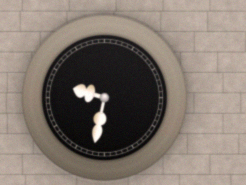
9:32
